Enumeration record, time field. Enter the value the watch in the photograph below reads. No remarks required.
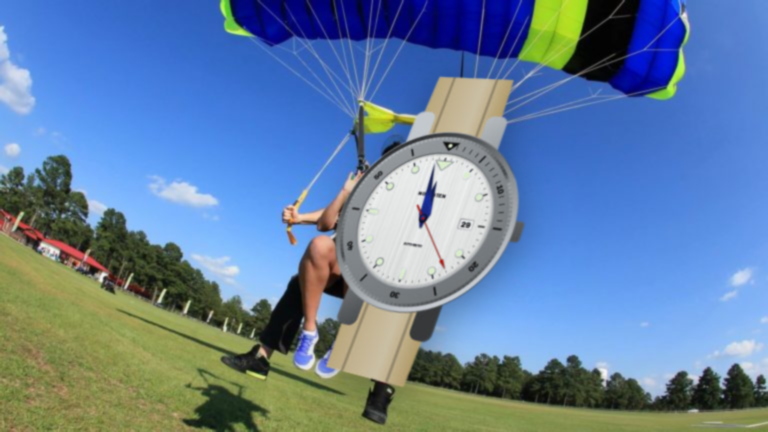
11:58:23
